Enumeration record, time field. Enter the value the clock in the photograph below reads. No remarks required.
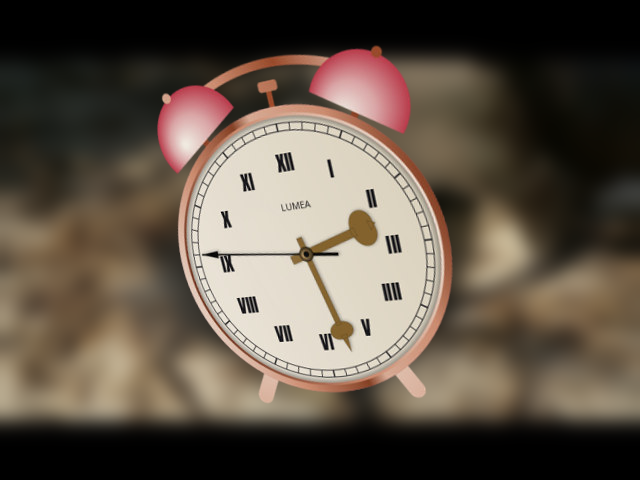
2:27:46
